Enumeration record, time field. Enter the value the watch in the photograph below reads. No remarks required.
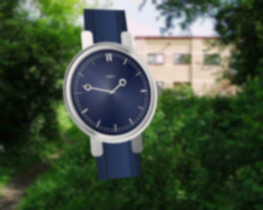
1:47
